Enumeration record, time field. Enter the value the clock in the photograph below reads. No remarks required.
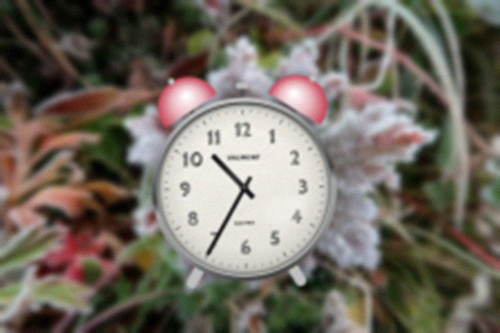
10:35
